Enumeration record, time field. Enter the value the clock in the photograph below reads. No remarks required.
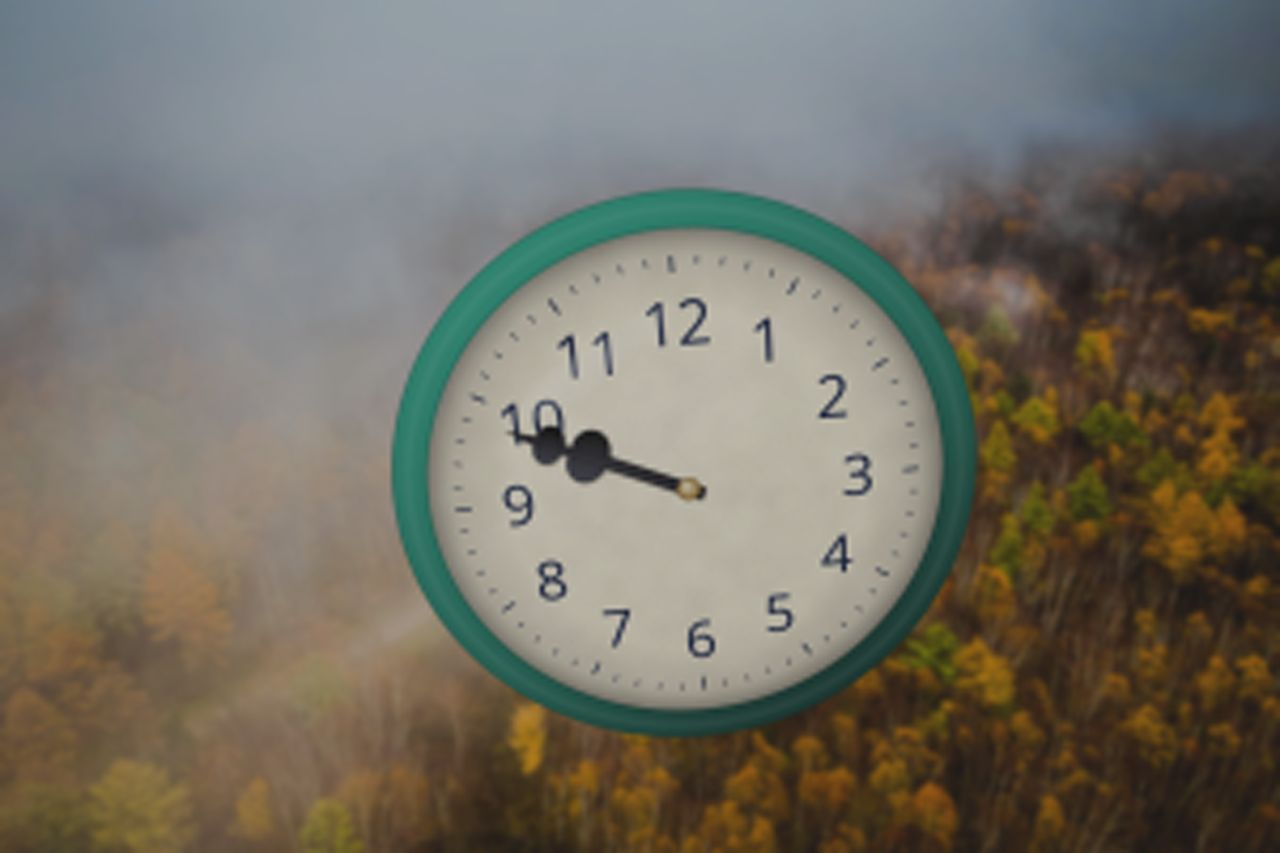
9:49
